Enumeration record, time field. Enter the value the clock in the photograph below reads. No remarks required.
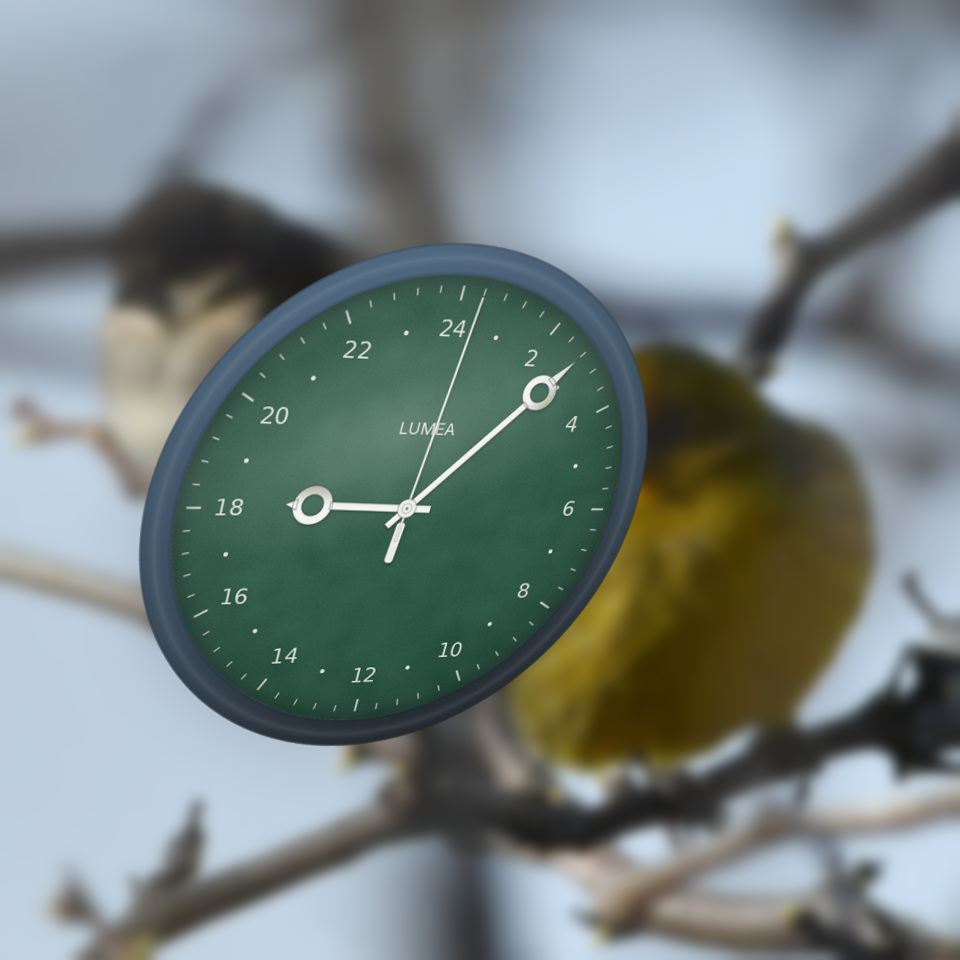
18:07:01
